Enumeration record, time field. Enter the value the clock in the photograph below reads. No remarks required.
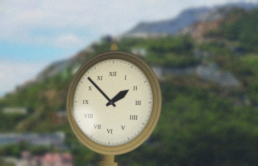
1:52
